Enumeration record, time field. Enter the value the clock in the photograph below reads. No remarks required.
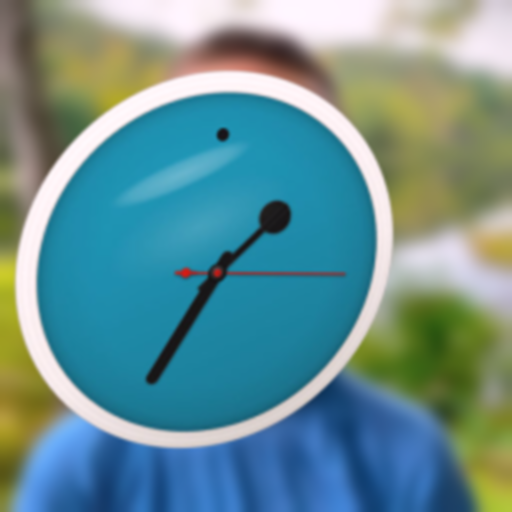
1:35:16
